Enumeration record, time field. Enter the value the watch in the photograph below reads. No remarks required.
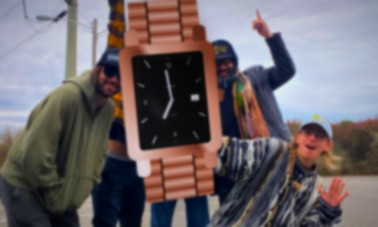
6:59
